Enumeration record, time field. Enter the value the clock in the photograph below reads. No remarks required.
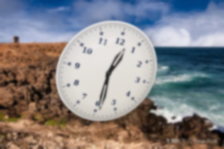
12:29
